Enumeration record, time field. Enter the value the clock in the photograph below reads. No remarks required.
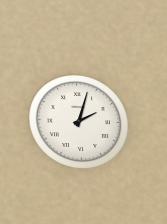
2:03
